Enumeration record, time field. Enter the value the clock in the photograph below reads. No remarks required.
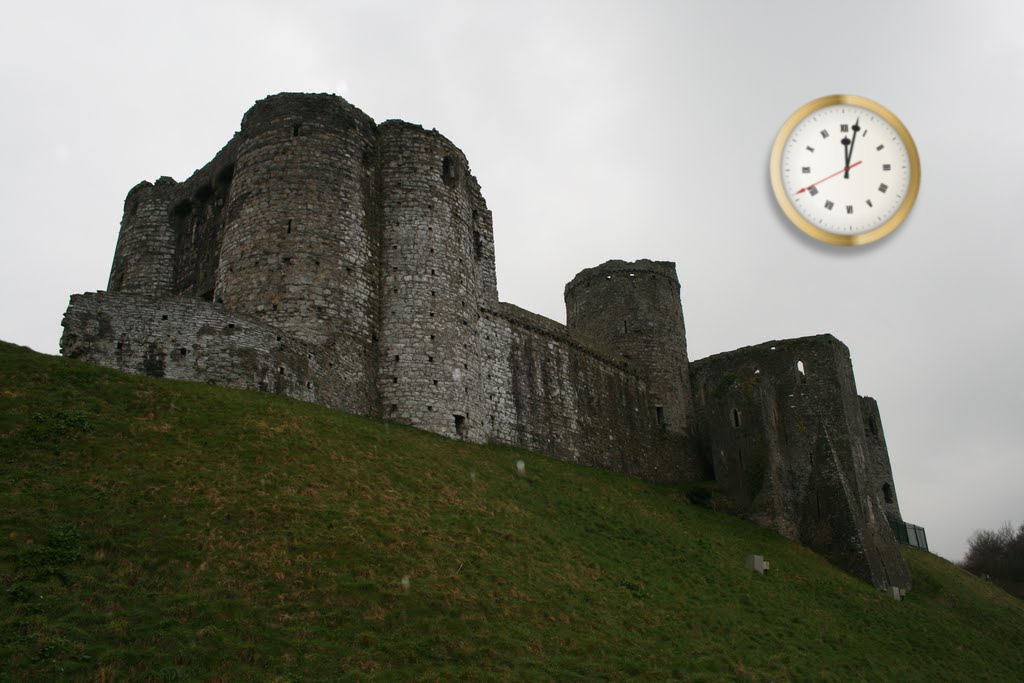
12:02:41
